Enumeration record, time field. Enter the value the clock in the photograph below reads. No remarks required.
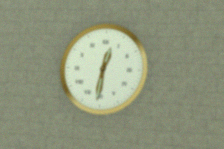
12:31
